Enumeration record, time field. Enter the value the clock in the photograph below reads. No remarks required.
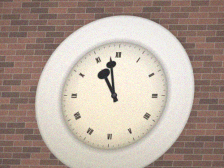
10:58
